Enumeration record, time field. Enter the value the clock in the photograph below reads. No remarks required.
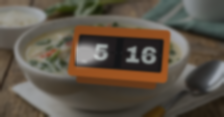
5:16
